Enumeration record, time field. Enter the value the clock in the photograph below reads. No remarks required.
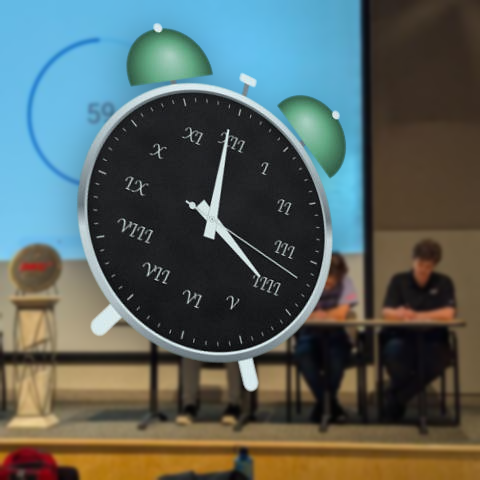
3:59:17
